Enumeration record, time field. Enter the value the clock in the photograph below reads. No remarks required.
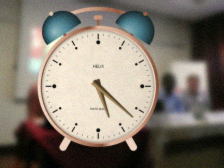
5:22
